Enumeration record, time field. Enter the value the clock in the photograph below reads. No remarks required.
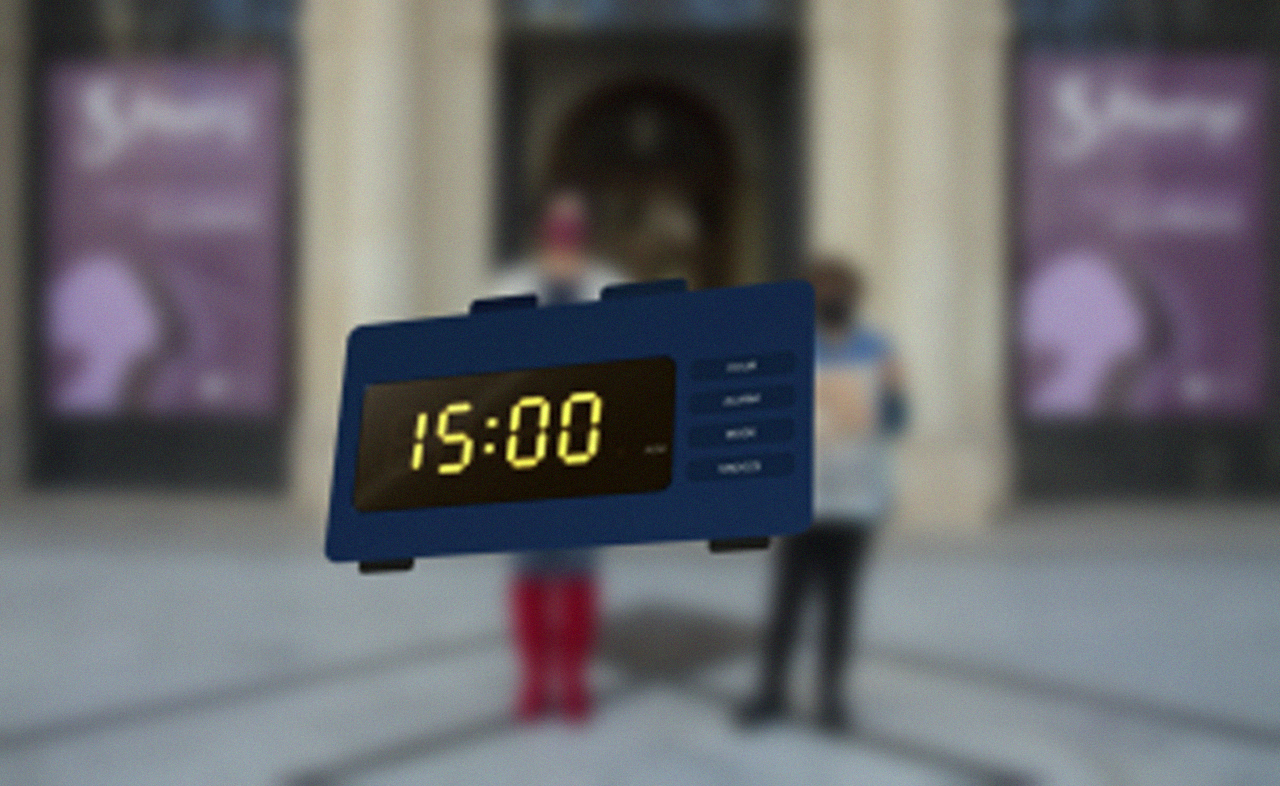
15:00
